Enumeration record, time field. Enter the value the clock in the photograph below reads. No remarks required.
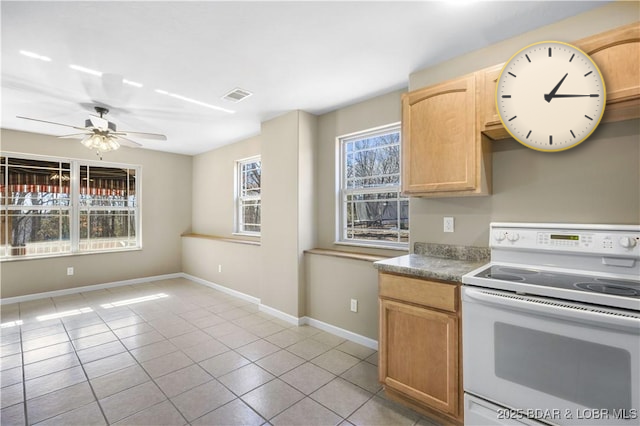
1:15
